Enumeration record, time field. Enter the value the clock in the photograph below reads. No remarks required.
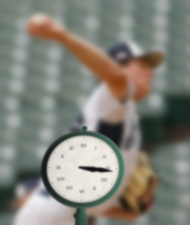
3:16
